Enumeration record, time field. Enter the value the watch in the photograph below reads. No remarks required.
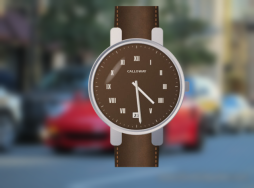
4:29
